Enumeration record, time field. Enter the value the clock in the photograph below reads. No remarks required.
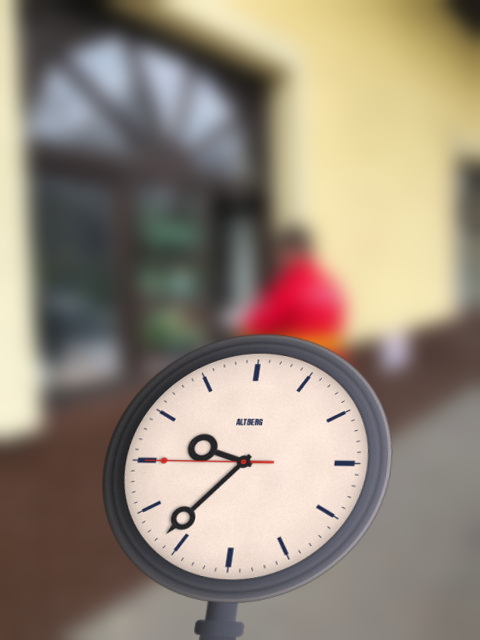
9:36:45
